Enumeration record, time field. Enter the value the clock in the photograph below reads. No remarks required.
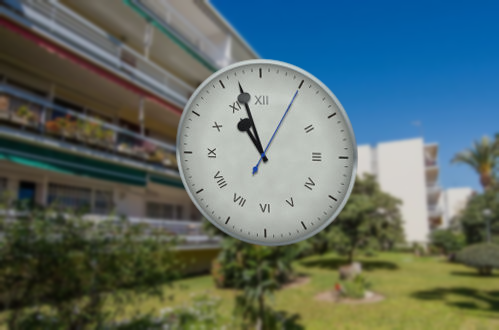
10:57:05
